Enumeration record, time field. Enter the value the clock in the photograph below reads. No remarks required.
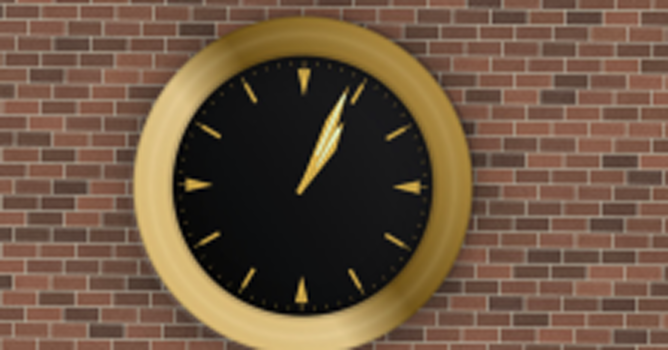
1:04
